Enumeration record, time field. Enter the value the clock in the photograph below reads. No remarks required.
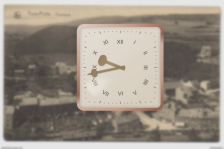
9:43
